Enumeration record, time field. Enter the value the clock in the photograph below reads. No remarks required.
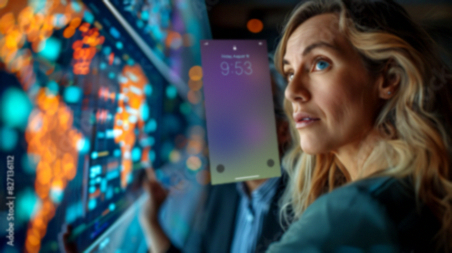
9:53
